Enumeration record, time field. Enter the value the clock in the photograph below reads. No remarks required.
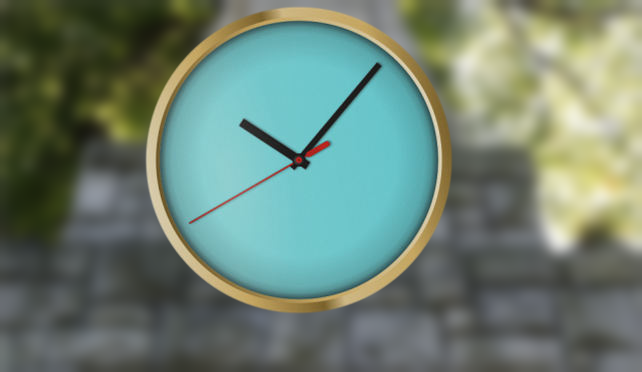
10:06:40
